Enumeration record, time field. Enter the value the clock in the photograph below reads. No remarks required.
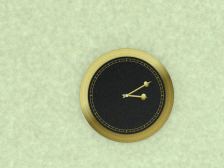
3:10
